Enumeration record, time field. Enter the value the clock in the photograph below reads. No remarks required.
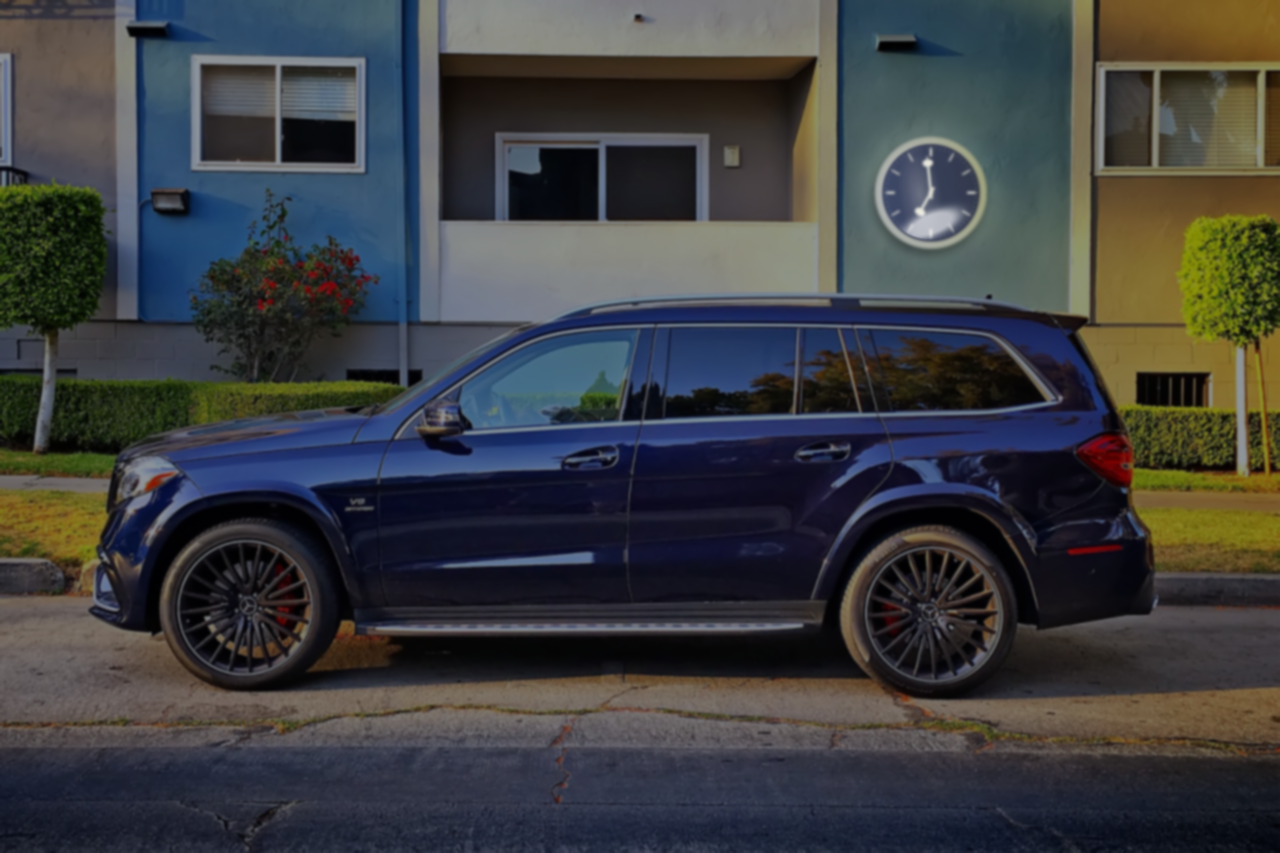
6:59
